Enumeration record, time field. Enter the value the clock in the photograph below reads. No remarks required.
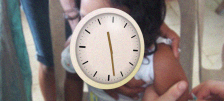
11:28
